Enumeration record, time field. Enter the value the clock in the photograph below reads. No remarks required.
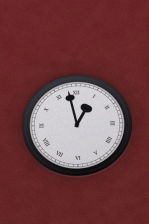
12:58
